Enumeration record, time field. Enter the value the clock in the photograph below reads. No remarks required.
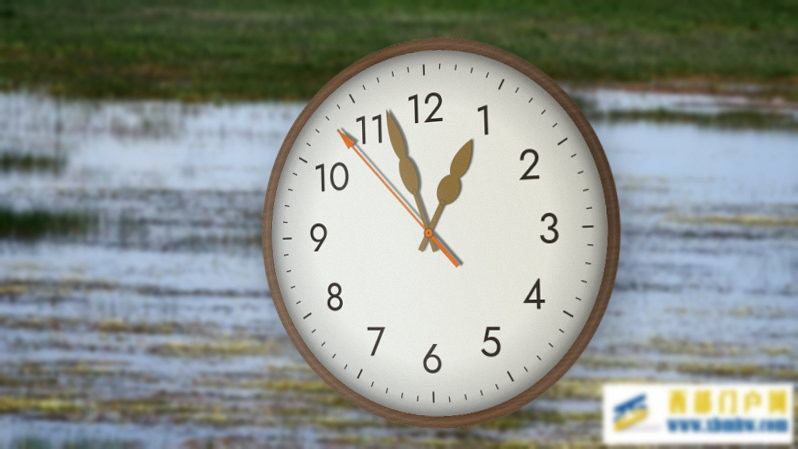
12:56:53
